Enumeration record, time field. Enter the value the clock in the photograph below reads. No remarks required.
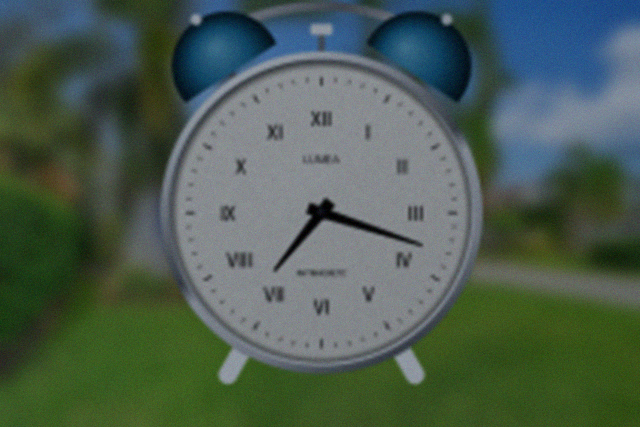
7:18
